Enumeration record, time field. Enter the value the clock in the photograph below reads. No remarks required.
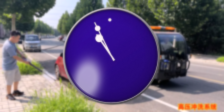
10:56
